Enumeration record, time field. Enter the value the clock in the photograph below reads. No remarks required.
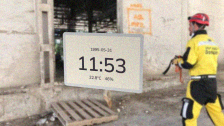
11:53
